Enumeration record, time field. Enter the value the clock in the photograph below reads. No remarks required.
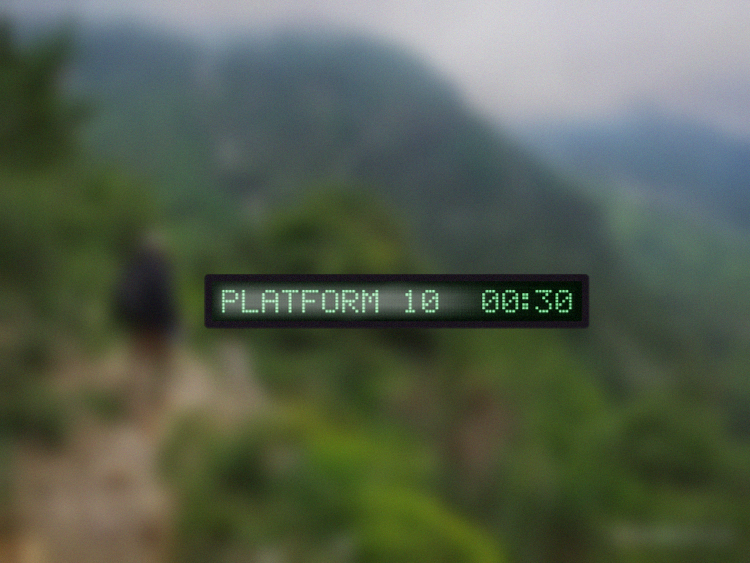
0:30
